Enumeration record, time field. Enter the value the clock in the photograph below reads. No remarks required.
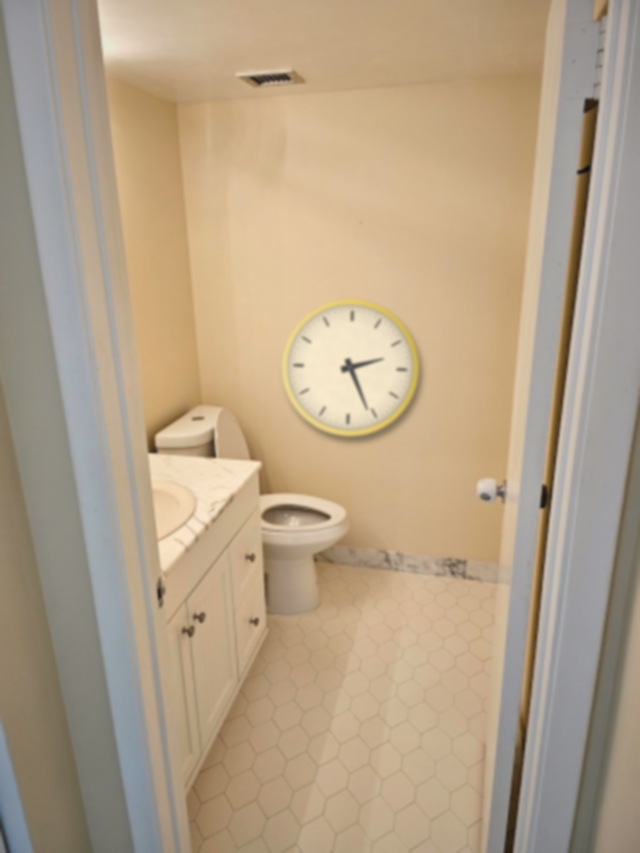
2:26
